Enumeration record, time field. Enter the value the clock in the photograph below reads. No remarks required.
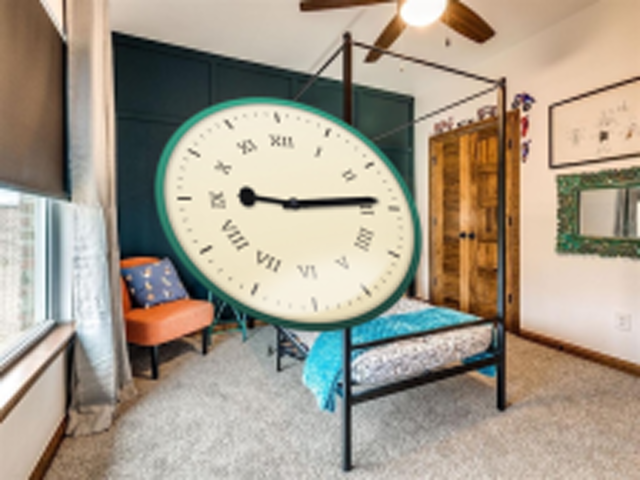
9:14
